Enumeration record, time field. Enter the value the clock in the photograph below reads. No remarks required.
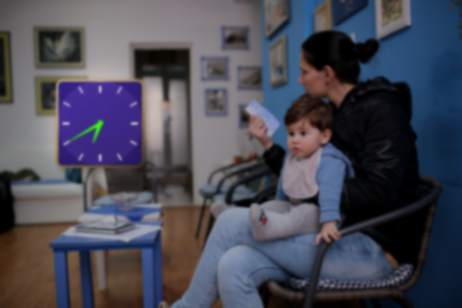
6:40
